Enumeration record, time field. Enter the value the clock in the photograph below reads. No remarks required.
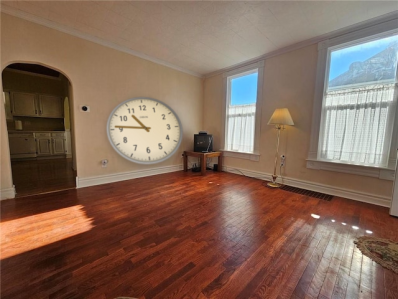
10:46
